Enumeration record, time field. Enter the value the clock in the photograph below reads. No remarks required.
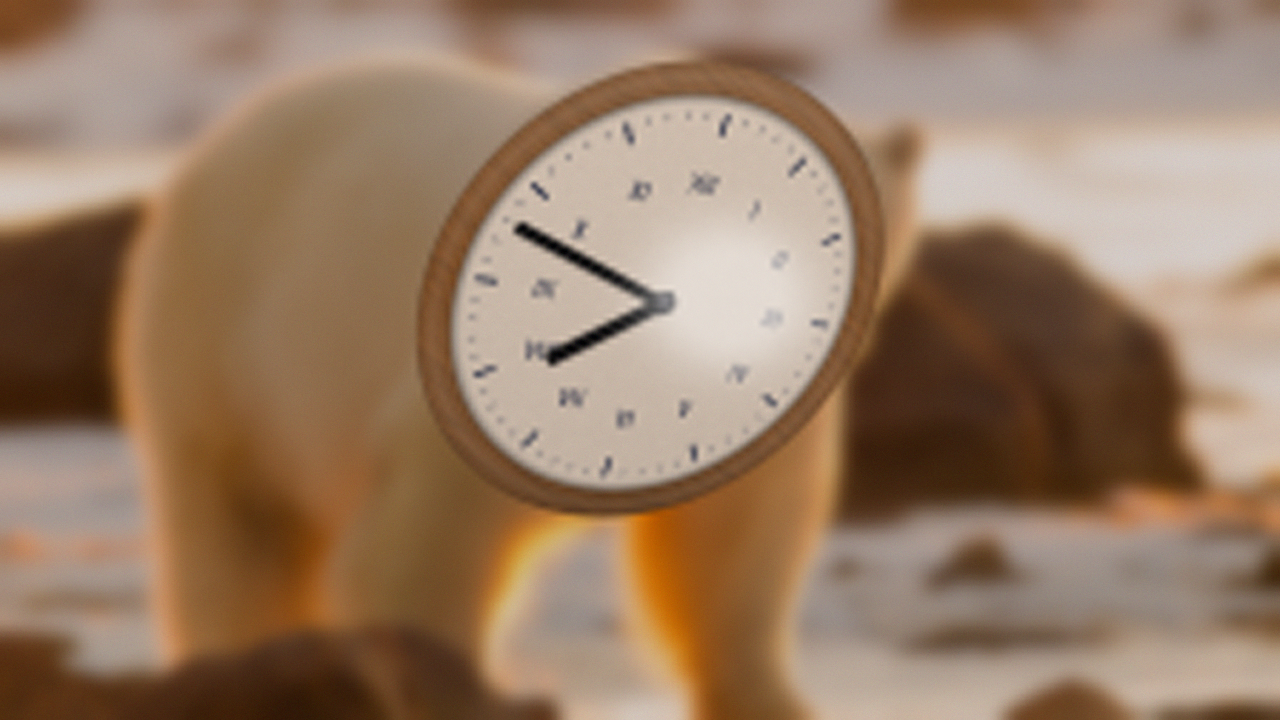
7:48
